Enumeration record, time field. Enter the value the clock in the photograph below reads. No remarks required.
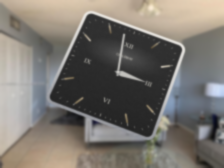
2:58
